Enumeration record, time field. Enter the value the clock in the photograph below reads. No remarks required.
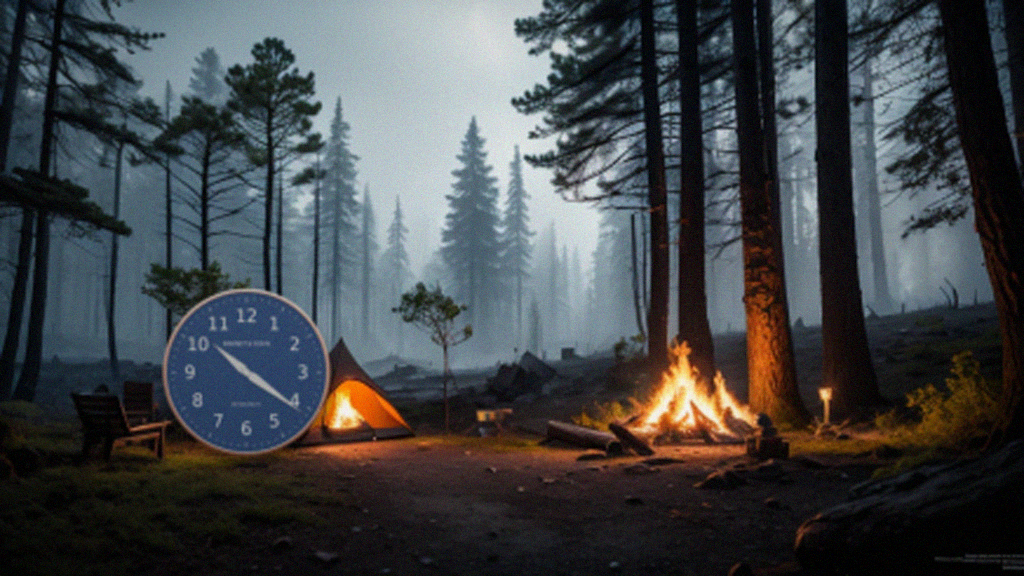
10:21
